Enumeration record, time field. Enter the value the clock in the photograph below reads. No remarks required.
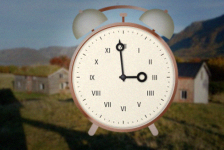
2:59
